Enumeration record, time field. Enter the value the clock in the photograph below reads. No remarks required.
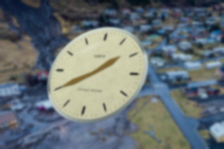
1:40
